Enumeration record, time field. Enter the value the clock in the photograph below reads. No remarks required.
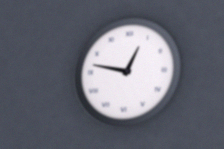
12:47
